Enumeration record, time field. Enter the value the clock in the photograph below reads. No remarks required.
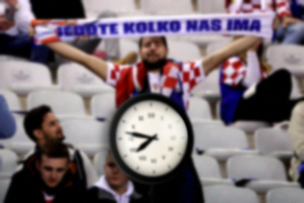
7:47
